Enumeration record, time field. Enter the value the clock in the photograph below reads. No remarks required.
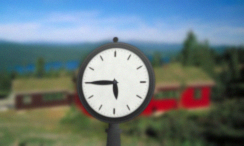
5:45
